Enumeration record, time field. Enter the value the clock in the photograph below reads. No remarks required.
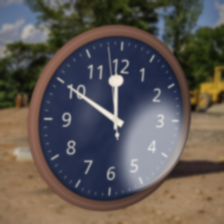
11:49:58
